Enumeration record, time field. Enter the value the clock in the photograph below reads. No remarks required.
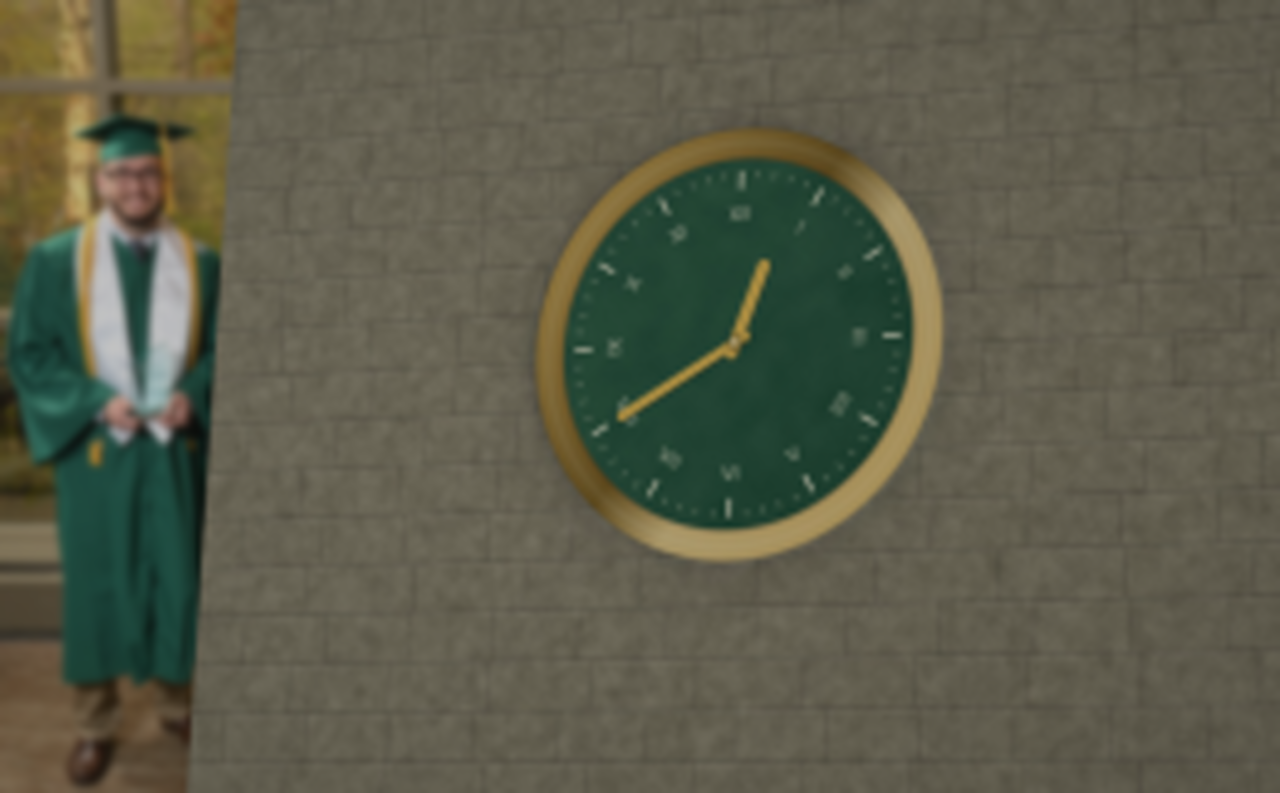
12:40
